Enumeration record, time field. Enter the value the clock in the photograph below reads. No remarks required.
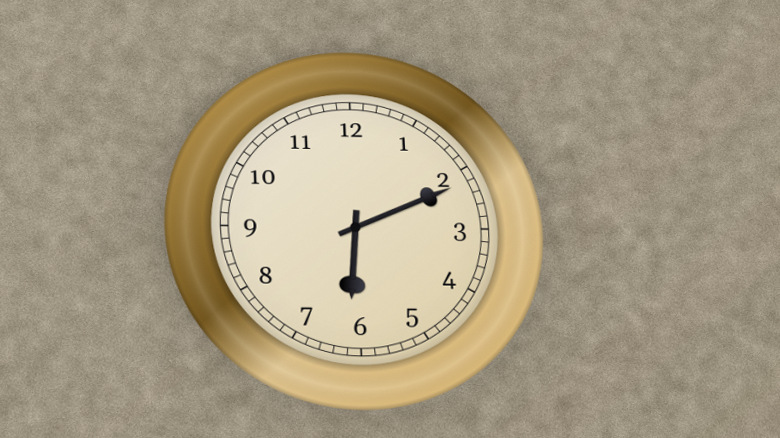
6:11
